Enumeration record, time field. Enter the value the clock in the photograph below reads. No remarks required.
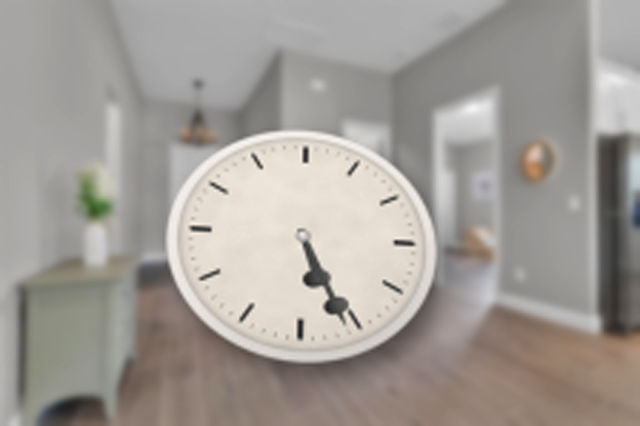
5:26
